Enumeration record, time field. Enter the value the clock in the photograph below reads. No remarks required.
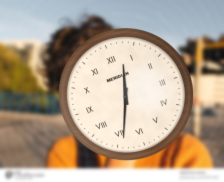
12:34
